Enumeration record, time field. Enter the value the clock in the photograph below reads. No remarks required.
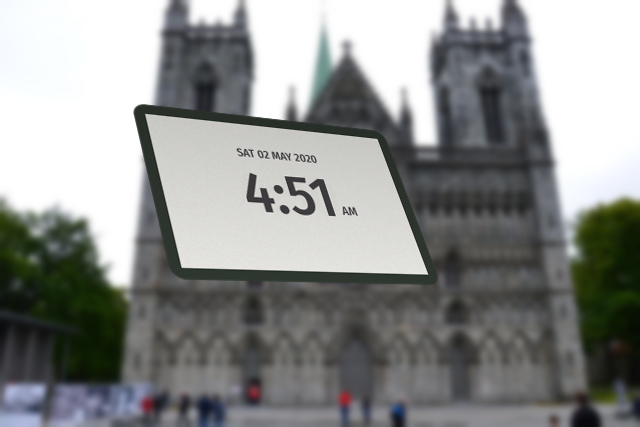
4:51
